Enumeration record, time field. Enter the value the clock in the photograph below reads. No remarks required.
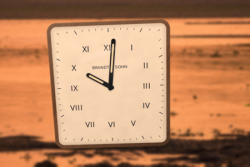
10:01
